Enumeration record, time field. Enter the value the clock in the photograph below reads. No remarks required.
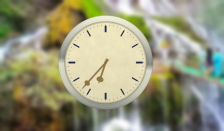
6:37
